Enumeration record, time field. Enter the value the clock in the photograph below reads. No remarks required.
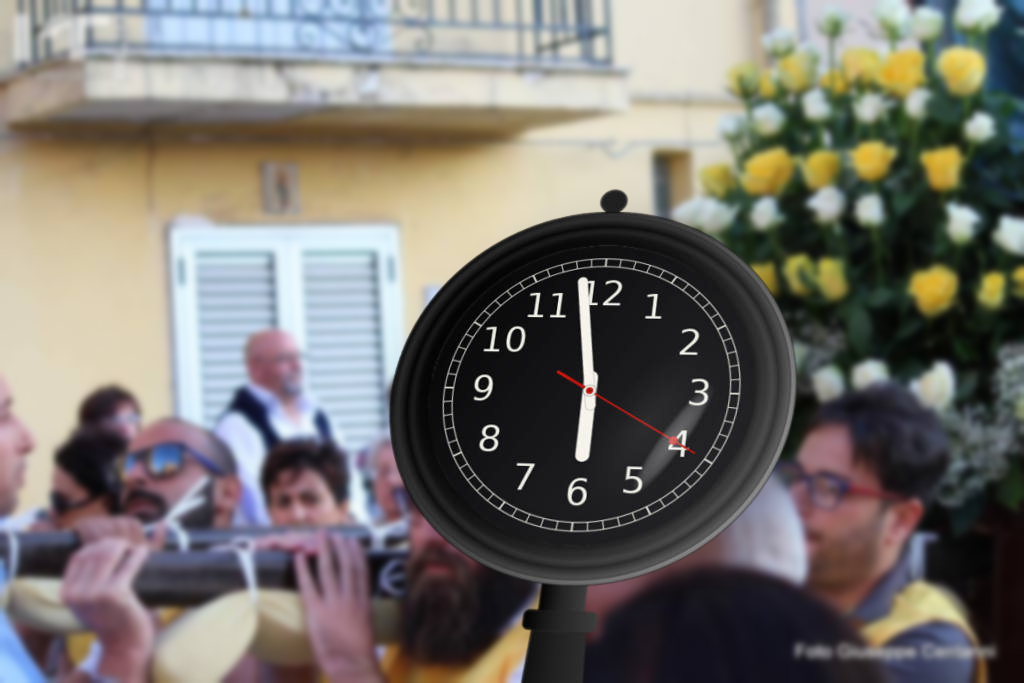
5:58:20
